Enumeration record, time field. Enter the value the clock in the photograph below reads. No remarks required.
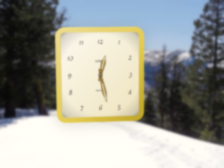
12:28
